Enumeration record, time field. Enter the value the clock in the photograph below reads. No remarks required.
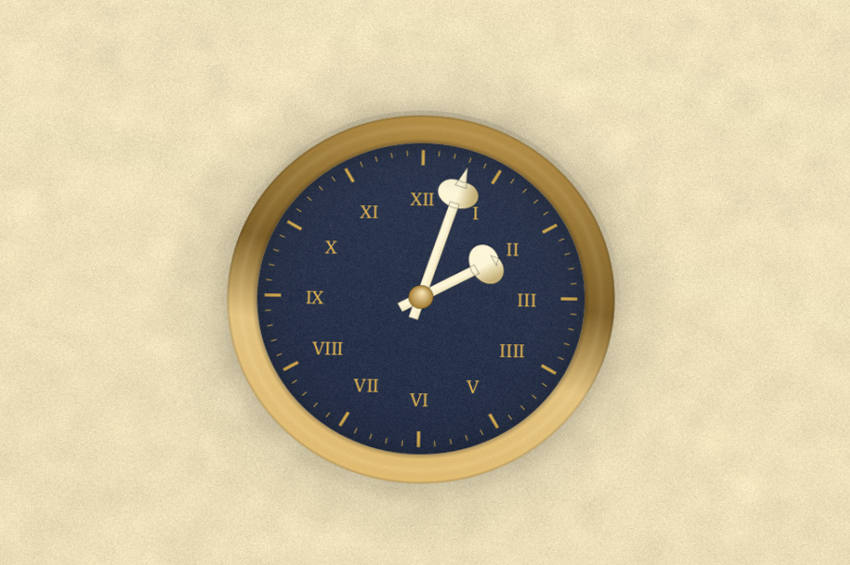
2:03
